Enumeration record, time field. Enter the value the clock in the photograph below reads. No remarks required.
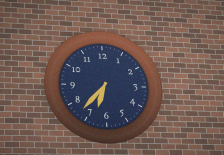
6:37
